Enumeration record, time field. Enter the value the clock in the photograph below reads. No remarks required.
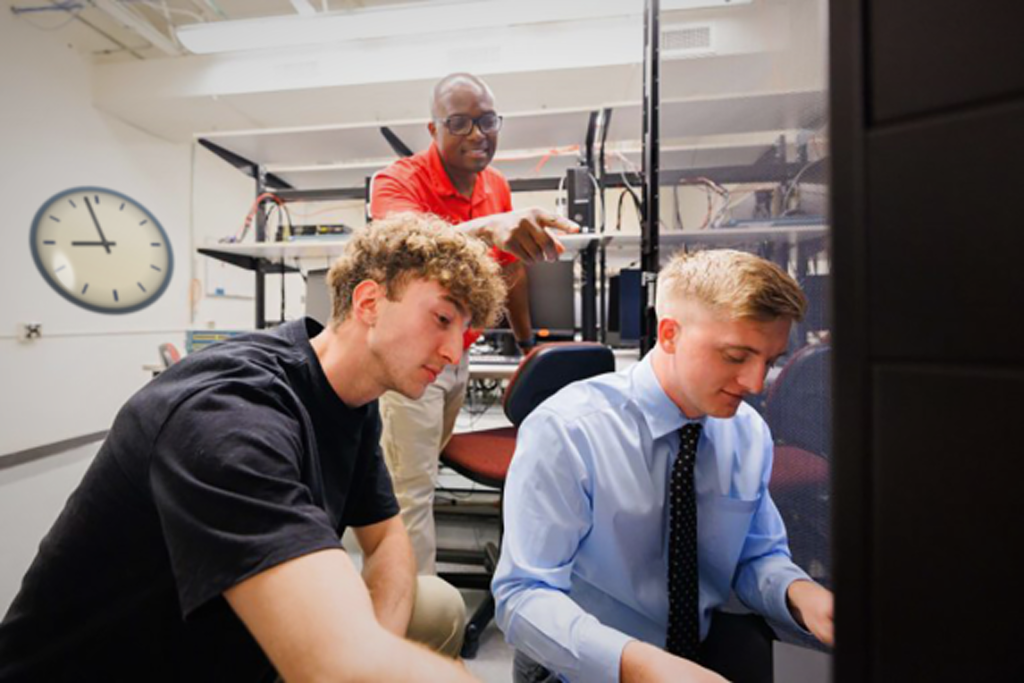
8:58
